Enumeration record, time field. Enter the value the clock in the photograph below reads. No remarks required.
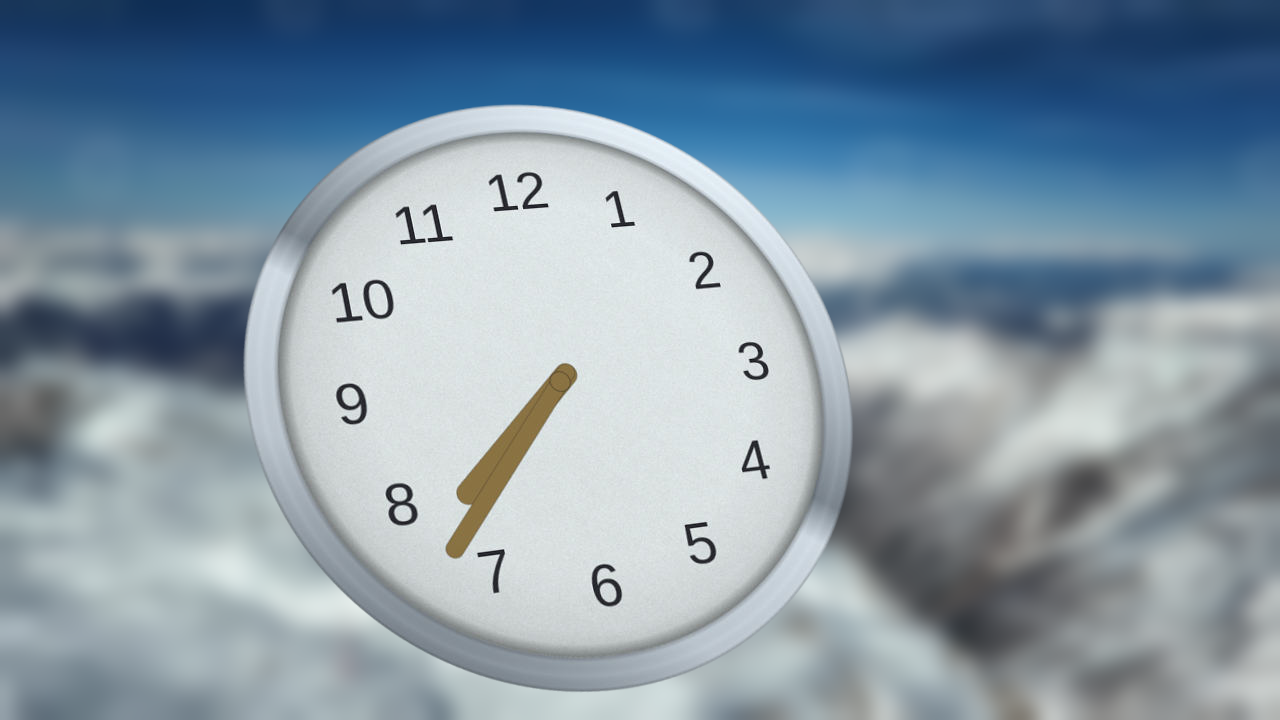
7:37
